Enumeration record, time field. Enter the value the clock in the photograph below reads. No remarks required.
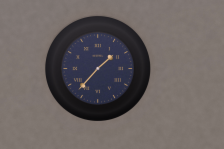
1:37
